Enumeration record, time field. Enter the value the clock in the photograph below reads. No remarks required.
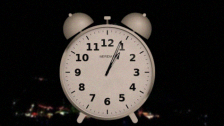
1:04
